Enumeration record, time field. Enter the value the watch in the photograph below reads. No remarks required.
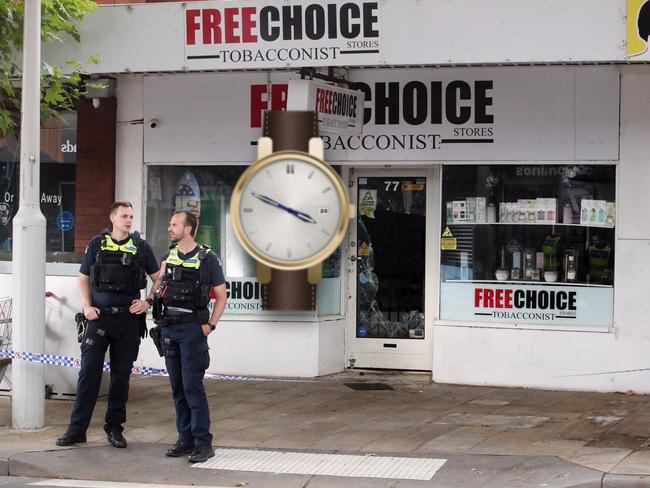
3:49
